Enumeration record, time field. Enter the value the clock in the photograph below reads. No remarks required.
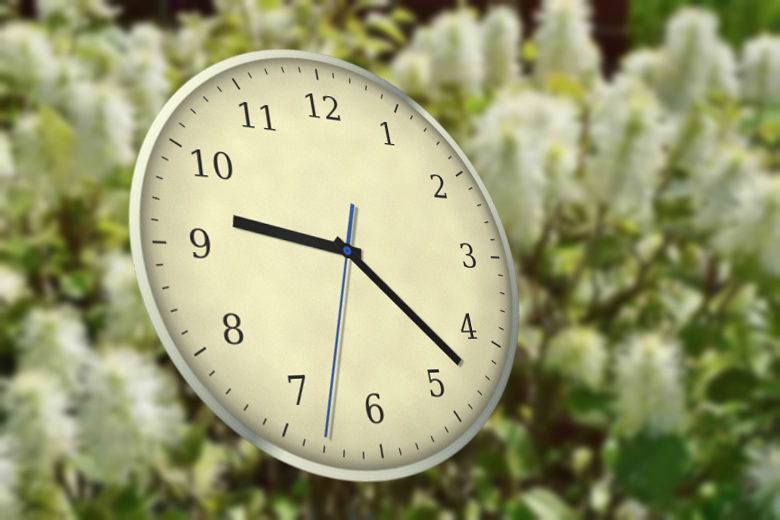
9:22:33
